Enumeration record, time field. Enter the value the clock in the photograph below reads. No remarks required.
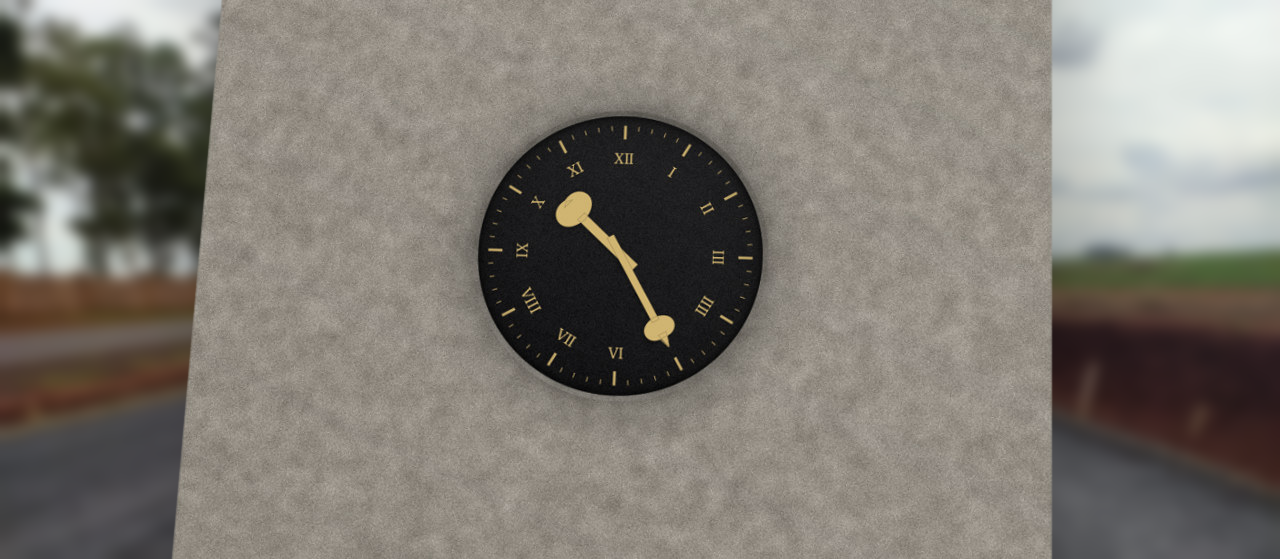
10:25
